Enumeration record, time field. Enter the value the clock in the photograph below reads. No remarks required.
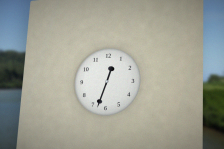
12:33
